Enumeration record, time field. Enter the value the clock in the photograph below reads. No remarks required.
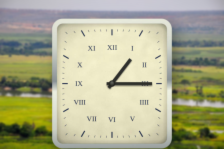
1:15
